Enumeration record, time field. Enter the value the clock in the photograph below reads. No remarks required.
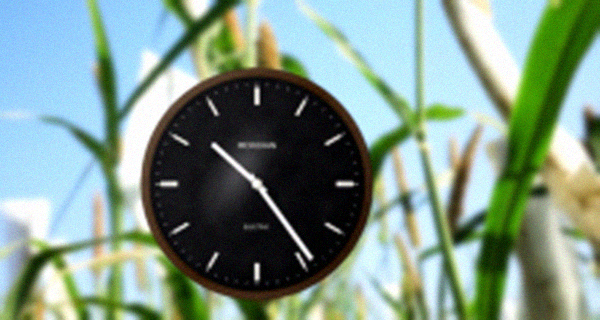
10:24
